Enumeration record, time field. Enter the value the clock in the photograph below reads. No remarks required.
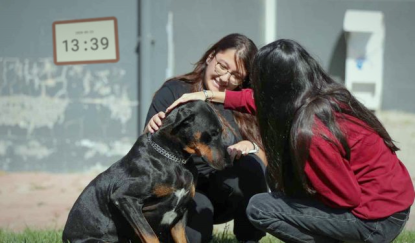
13:39
